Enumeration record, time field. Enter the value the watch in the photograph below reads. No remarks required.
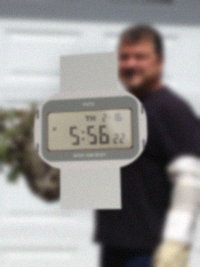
5:56
